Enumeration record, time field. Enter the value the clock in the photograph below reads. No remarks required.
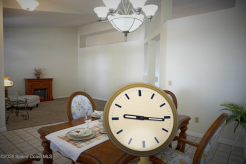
9:16
